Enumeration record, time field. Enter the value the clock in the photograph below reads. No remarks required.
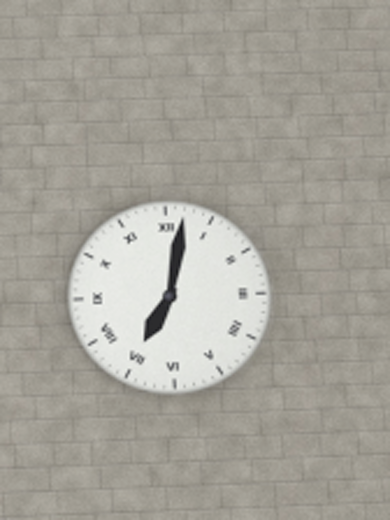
7:02
